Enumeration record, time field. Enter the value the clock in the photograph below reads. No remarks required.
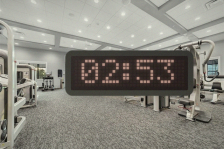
2:53
